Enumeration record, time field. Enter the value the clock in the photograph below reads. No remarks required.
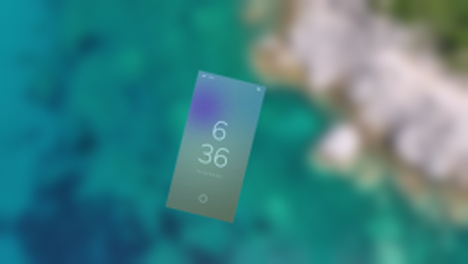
6:36
